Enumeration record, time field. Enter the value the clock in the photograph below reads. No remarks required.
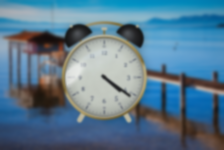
4:21
